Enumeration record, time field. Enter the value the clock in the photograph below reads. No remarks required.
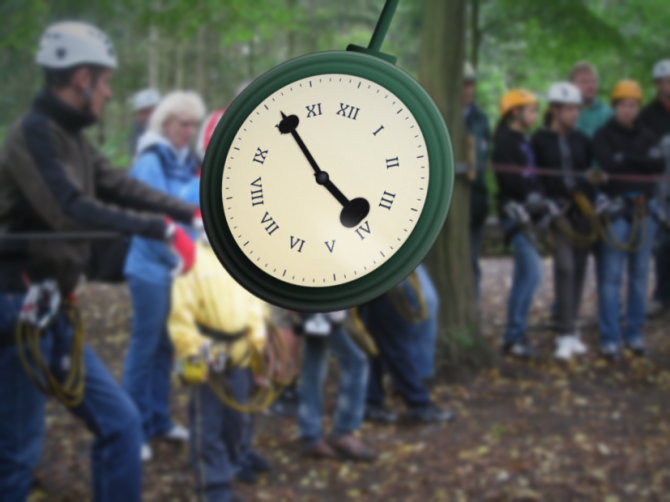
3:51
